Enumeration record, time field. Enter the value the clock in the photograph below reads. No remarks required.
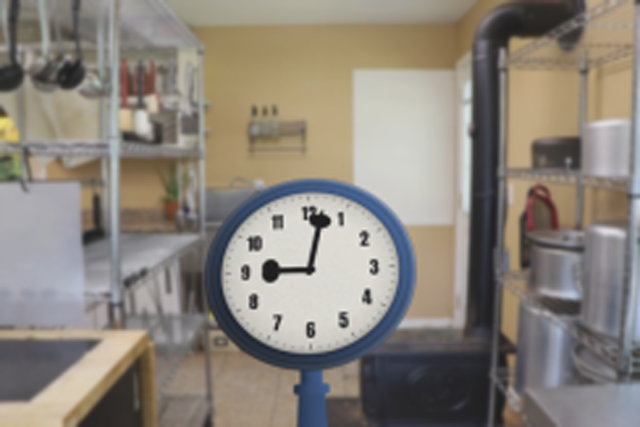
9:02
